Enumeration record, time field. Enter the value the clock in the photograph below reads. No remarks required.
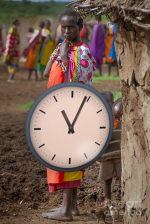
11:04
